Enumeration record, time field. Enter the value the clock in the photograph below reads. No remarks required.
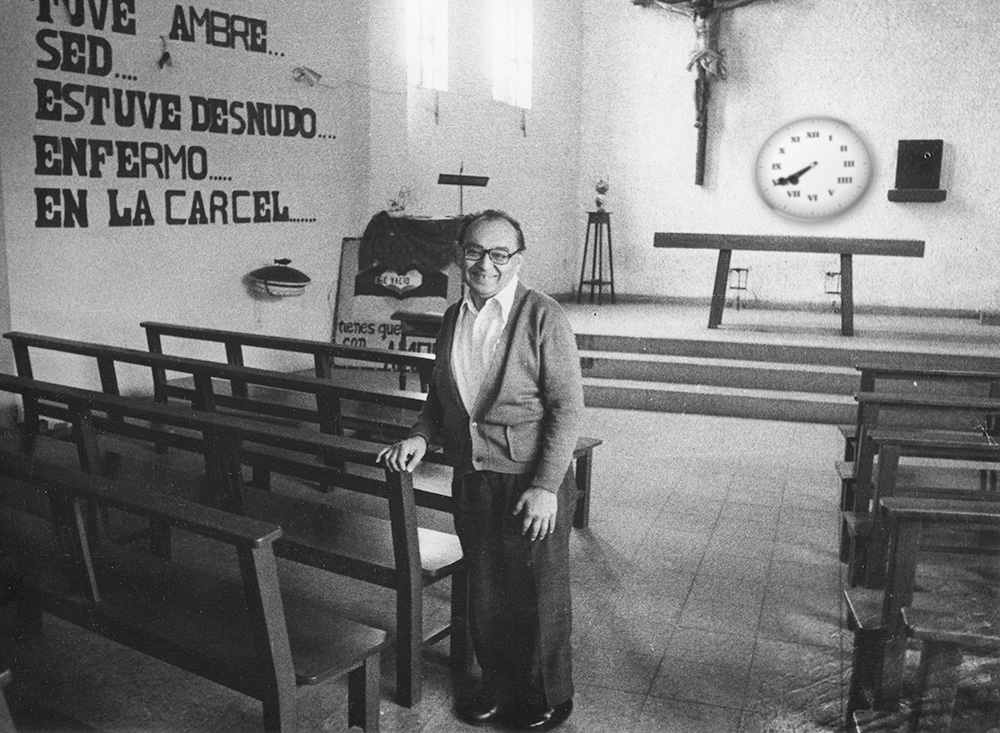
7:40
